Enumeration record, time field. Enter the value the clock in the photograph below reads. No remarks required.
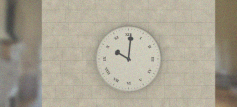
10:01
